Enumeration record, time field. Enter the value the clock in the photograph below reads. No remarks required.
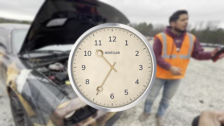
10:35
